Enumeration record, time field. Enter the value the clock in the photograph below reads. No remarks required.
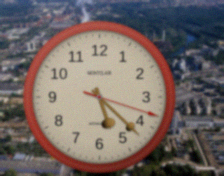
5:22:18
